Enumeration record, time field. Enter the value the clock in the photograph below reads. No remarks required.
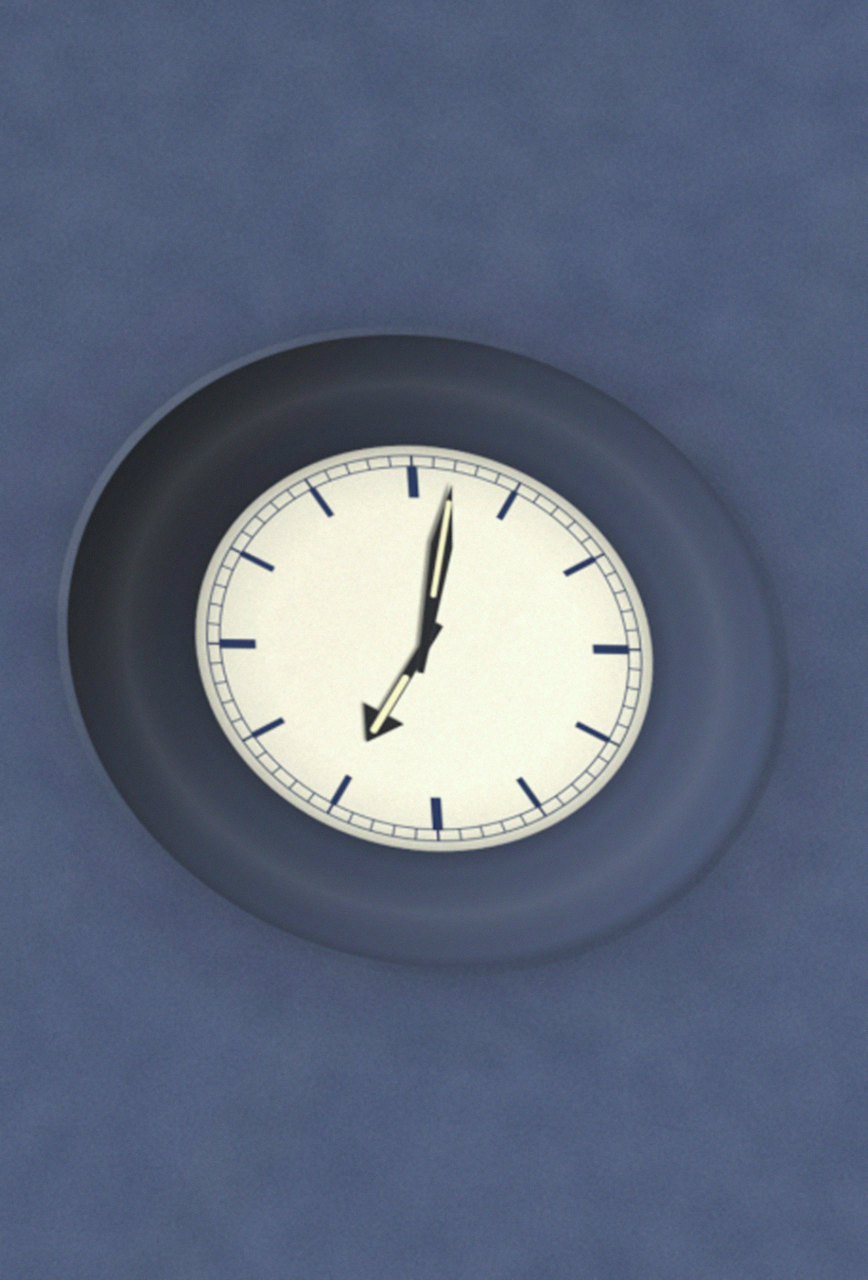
7:02
